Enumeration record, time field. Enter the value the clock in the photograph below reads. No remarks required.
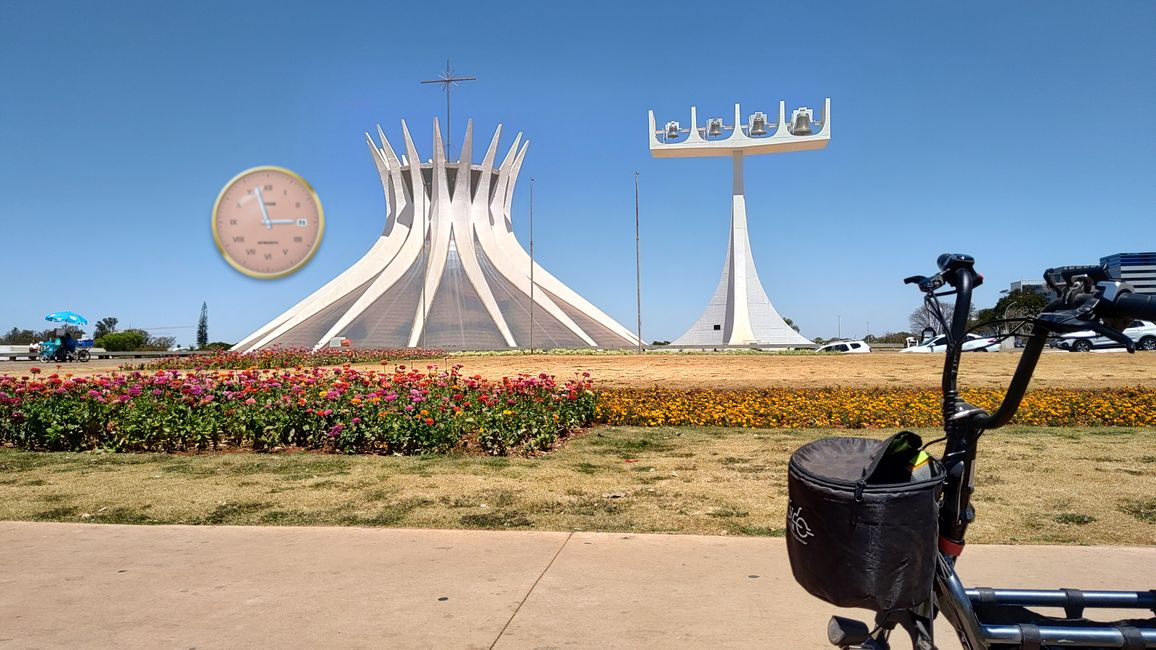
2:57
